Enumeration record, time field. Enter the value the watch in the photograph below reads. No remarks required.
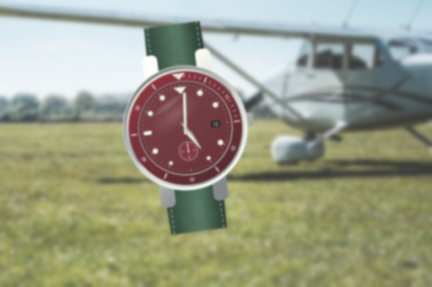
5:01
